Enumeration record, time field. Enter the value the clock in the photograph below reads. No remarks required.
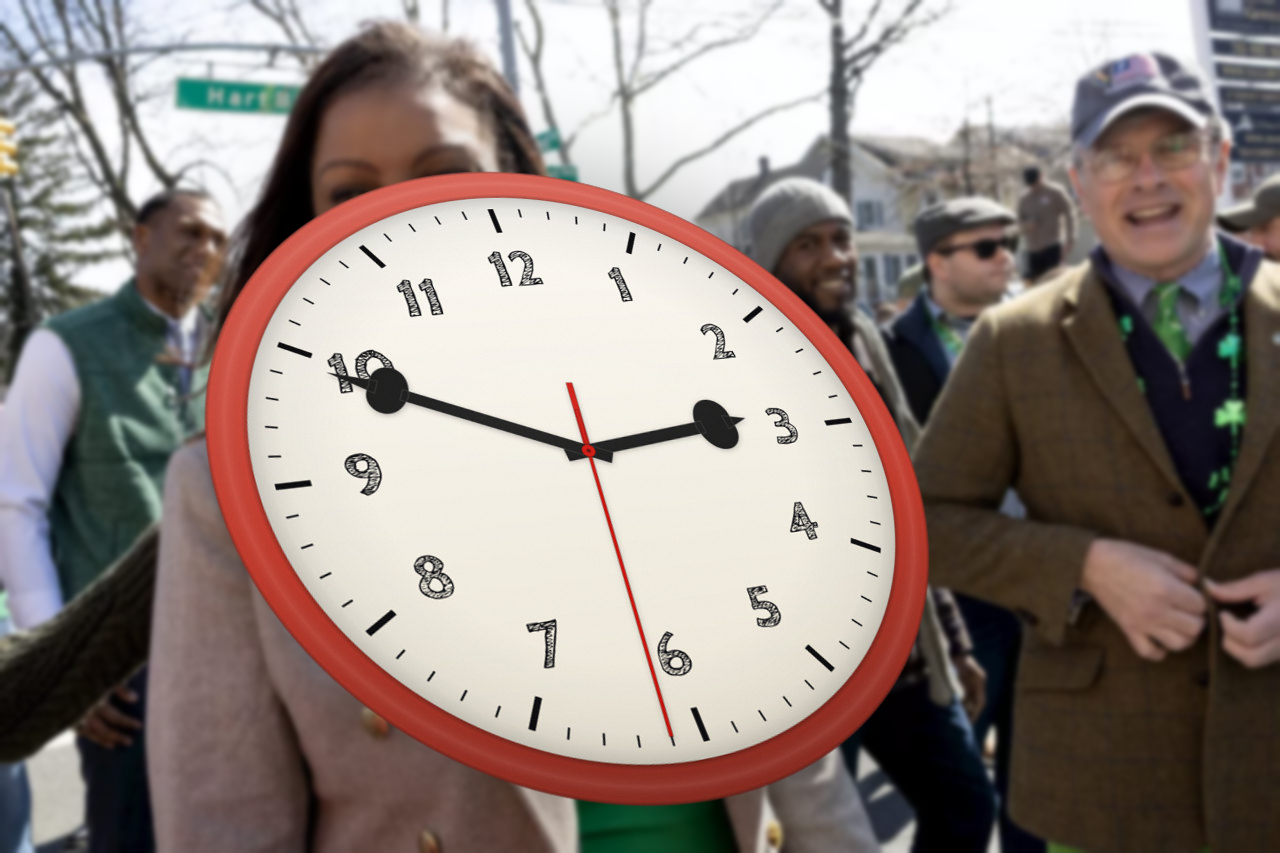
2:49:31
